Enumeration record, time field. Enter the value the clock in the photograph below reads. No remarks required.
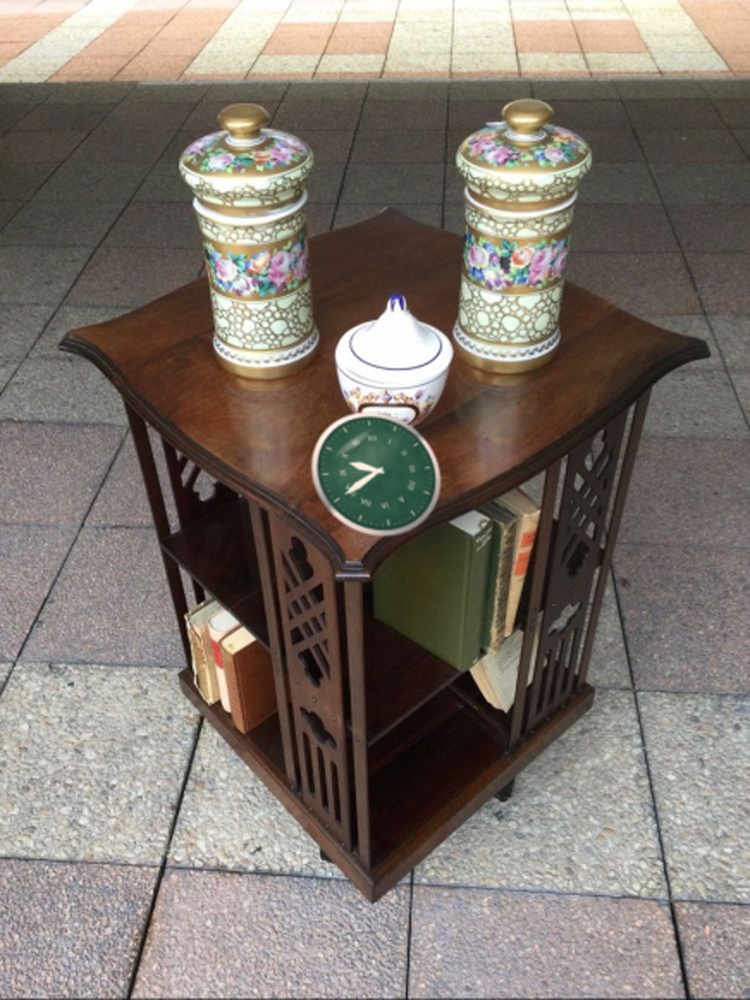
9:40
